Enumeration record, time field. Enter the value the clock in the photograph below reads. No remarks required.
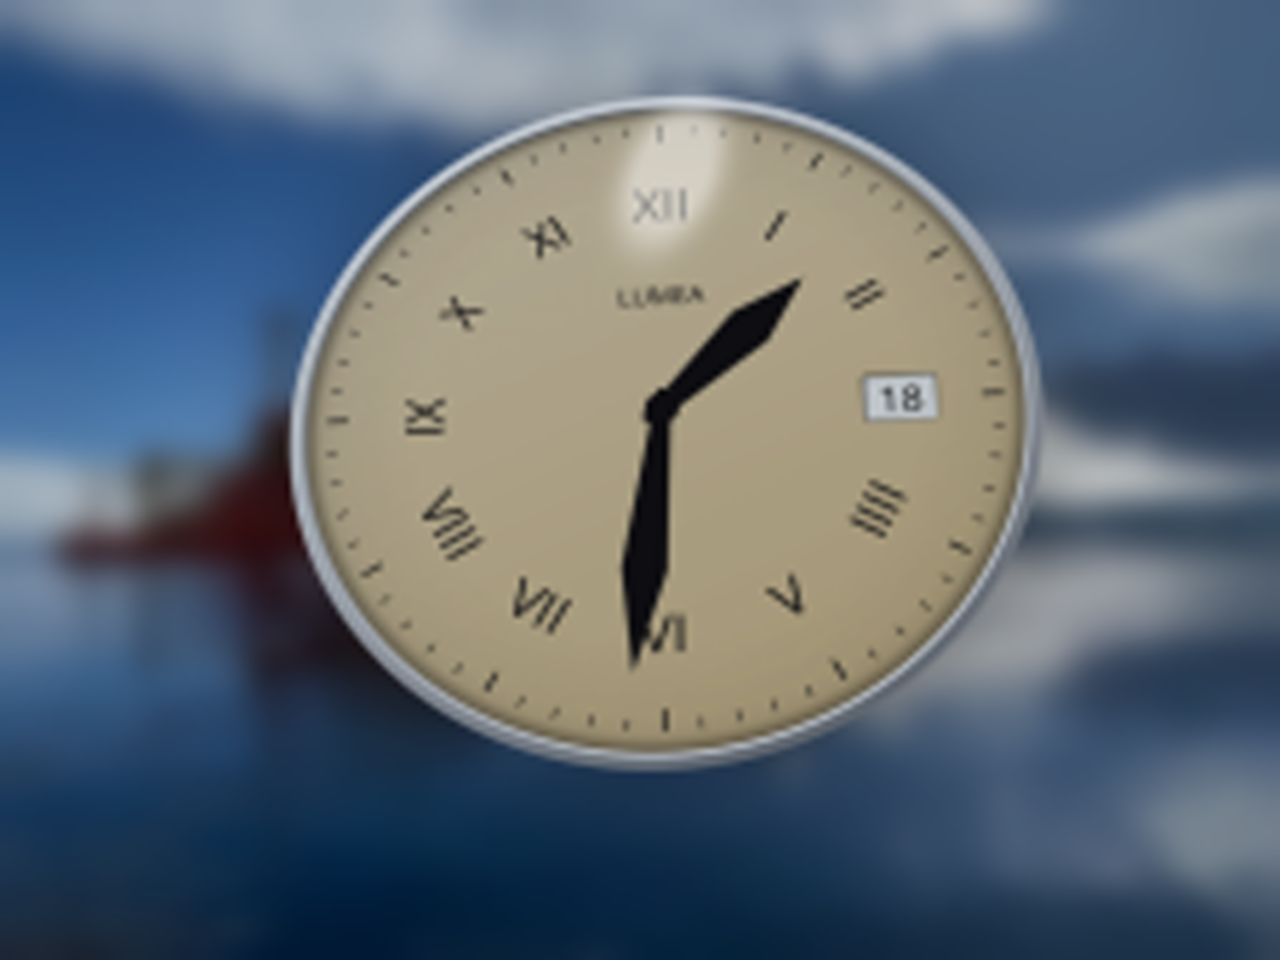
1:31
